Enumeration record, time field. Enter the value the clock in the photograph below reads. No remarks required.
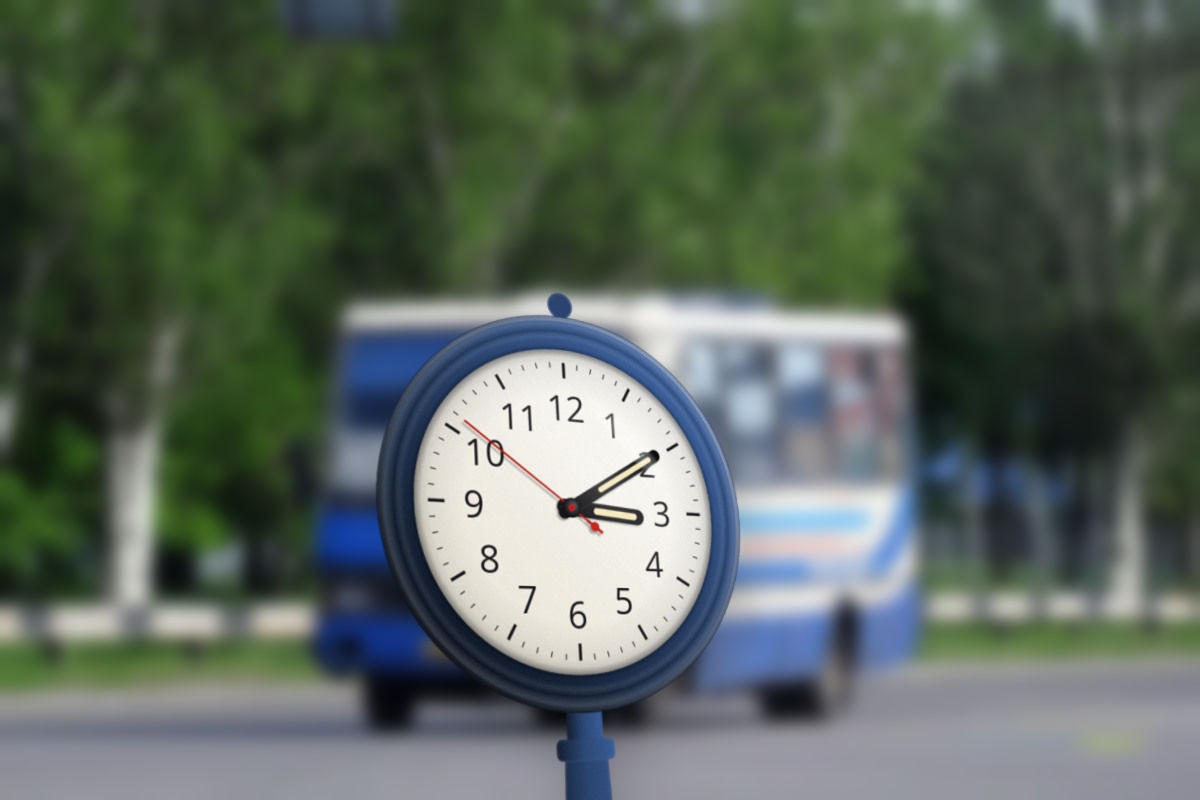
3:09:51
